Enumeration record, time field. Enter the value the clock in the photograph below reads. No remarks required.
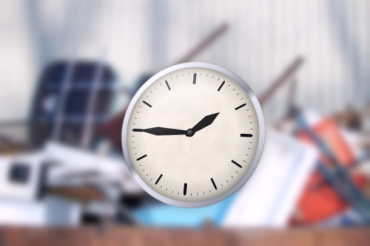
1:45
